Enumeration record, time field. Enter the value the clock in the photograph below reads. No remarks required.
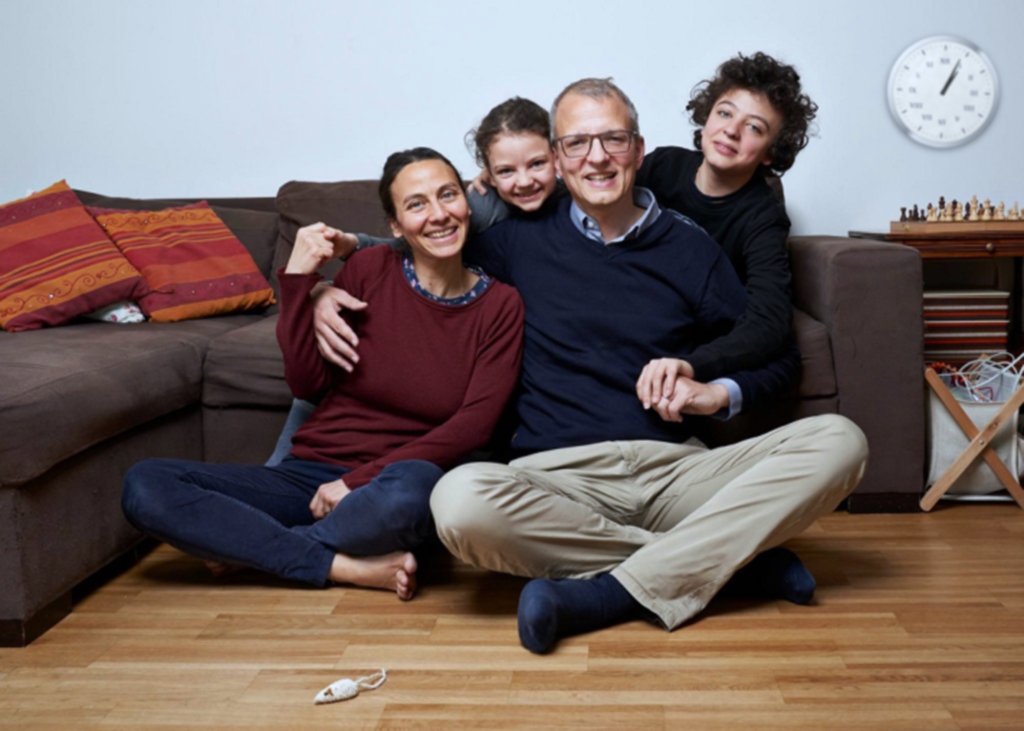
1:04
